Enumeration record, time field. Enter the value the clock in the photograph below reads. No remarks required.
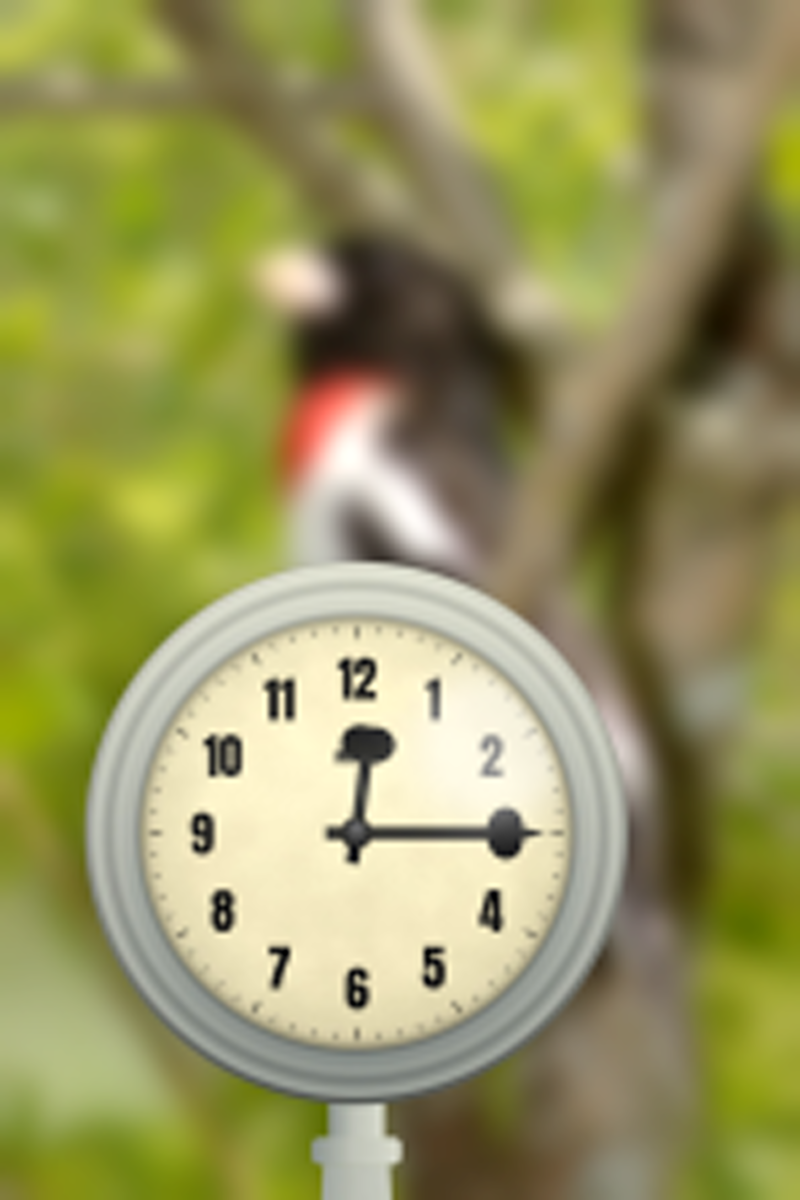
12:15
